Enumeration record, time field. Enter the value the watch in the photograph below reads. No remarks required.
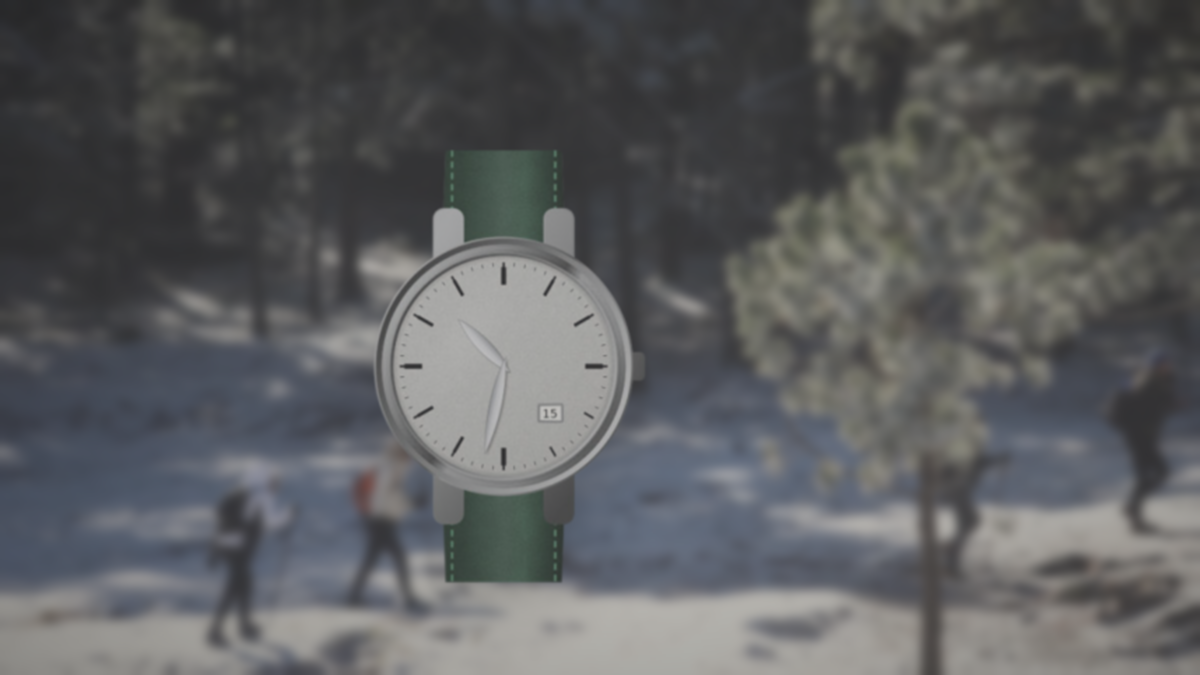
10:32
